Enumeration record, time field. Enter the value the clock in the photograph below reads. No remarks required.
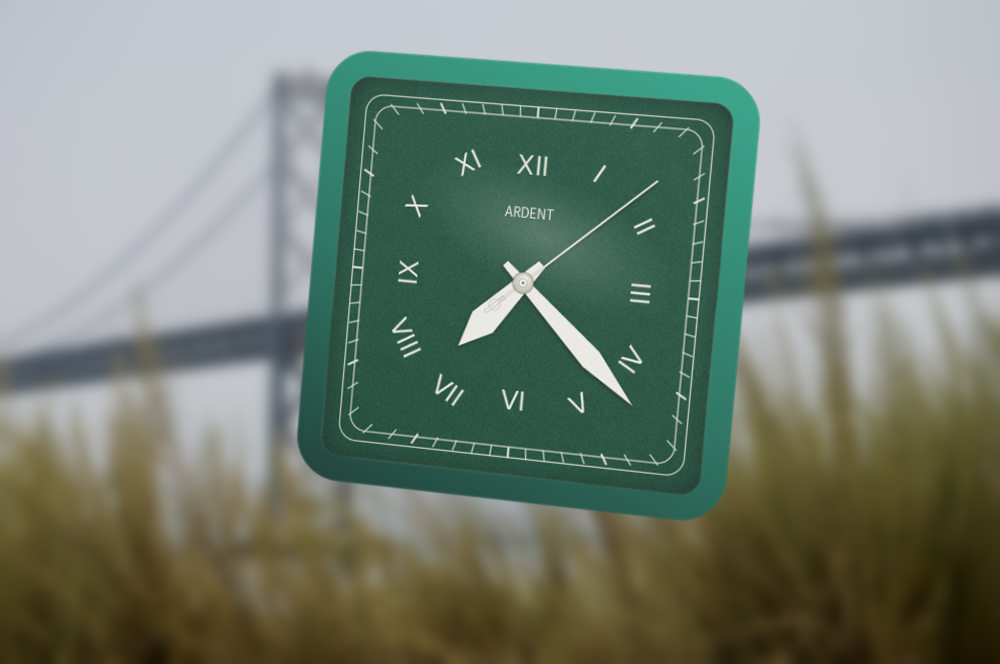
7:22:08
